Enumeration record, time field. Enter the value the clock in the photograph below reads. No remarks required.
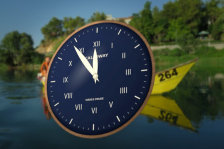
11:54
